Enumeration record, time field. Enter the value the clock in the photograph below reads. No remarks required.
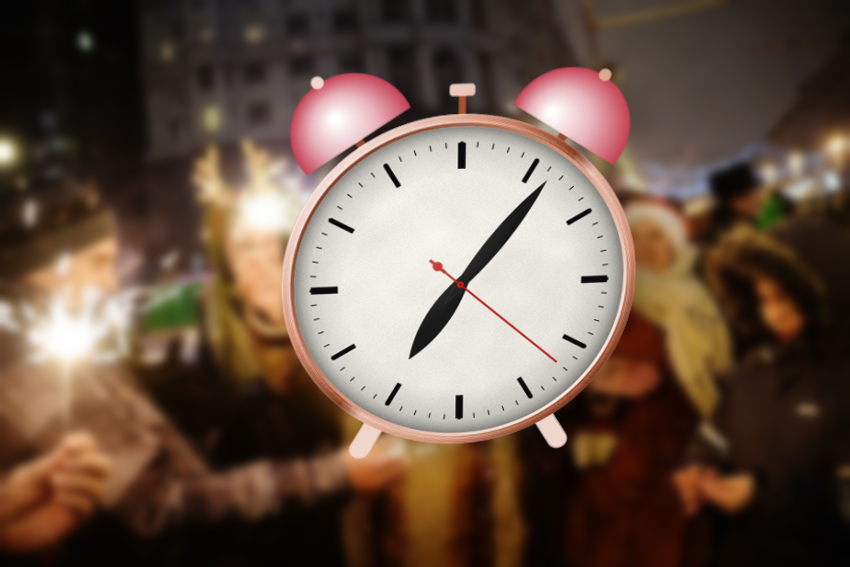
7:06:22
